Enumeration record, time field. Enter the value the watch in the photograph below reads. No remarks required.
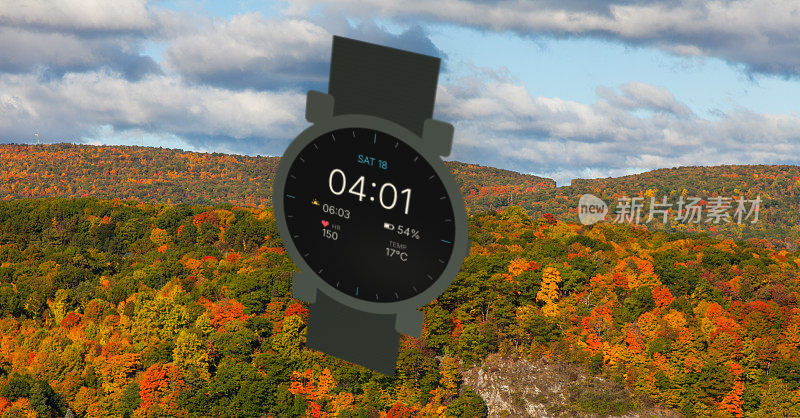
4:01
